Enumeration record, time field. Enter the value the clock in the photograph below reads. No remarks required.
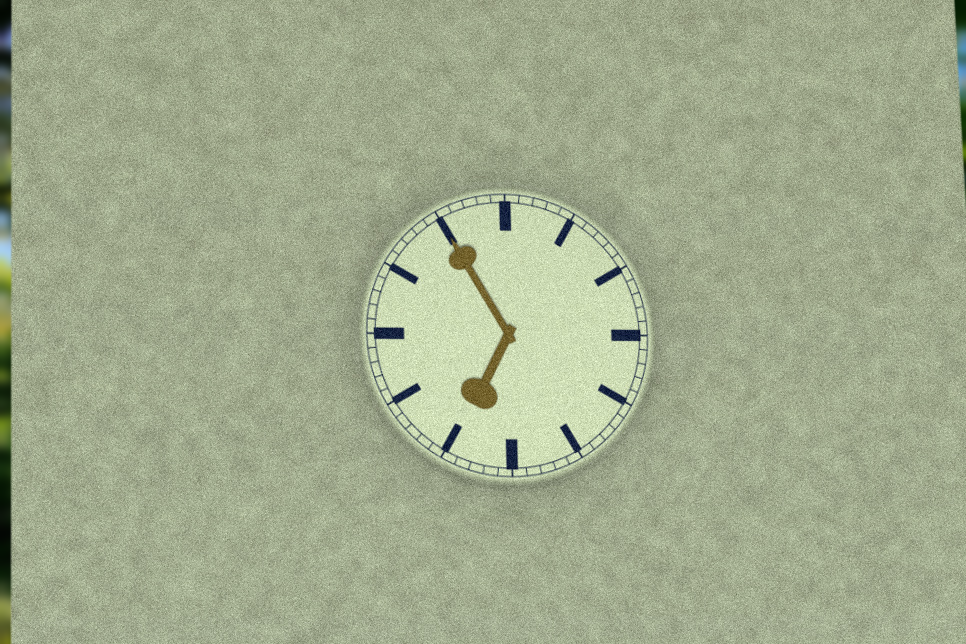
6:55
